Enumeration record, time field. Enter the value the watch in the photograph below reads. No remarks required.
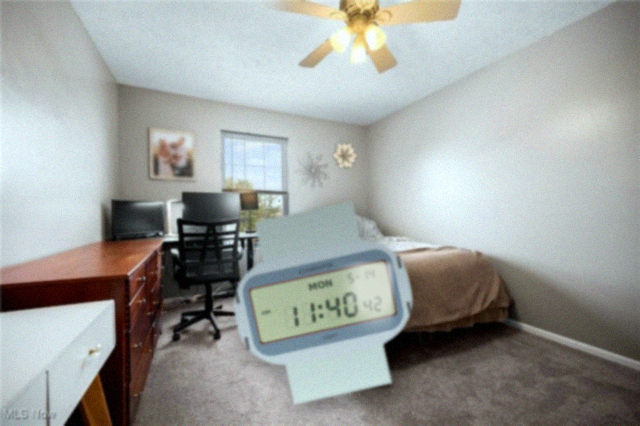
11:40:42
